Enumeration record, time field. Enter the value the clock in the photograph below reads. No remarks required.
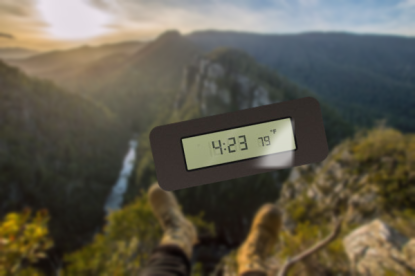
4:23
